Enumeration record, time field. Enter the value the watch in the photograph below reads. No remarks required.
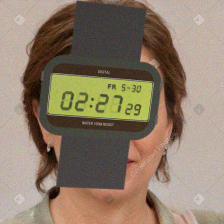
2:27:29
